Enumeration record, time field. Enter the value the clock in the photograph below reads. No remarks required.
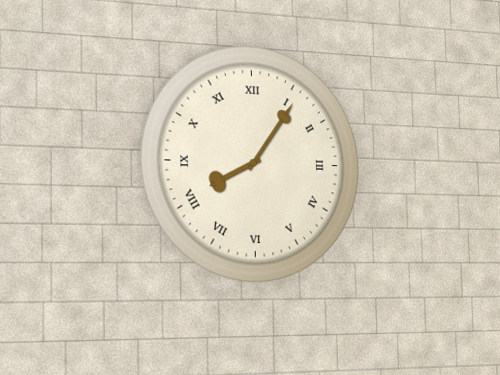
8:06
